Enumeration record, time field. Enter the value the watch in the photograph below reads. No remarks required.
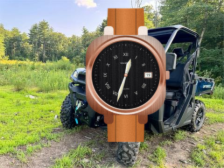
12:33
